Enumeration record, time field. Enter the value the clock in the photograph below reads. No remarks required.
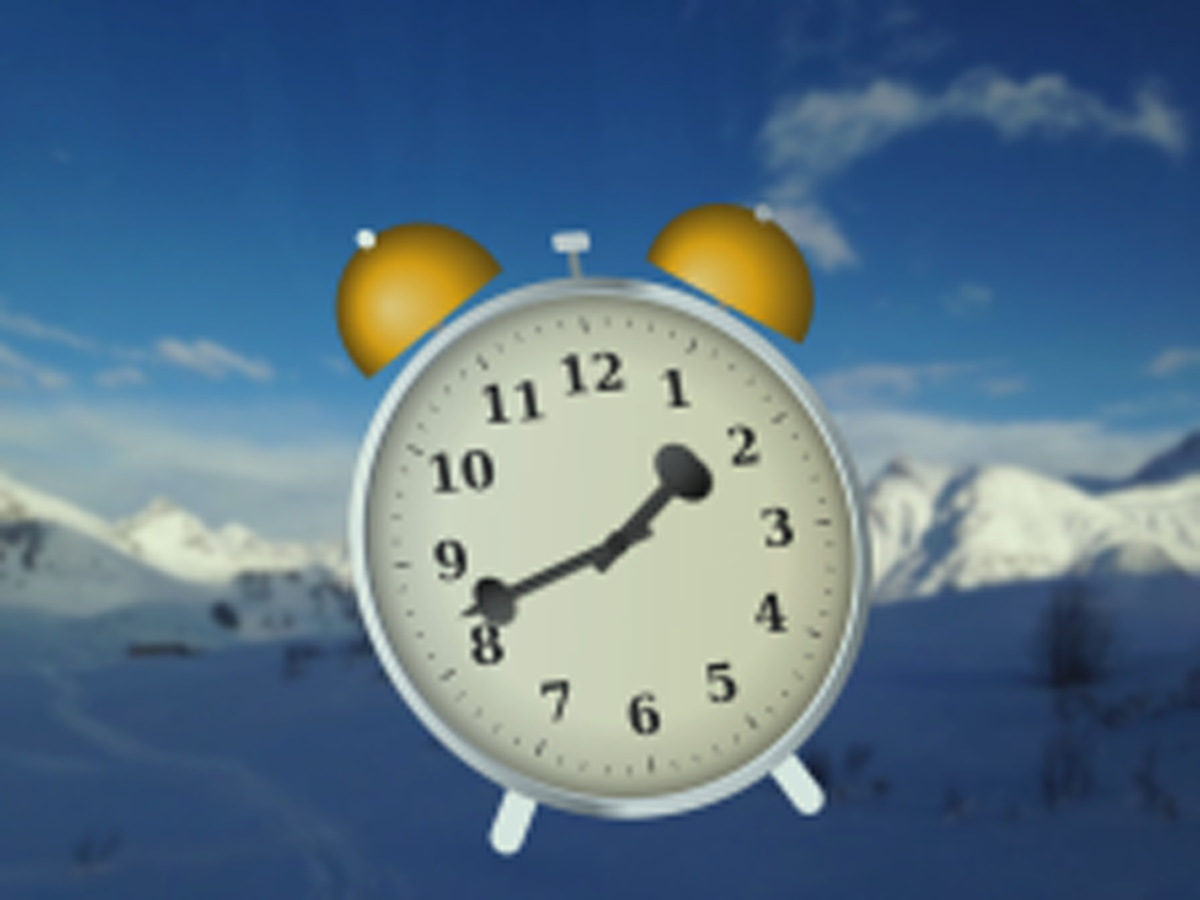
1:42
